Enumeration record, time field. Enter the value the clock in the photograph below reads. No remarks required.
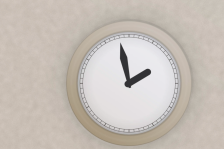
1:58
